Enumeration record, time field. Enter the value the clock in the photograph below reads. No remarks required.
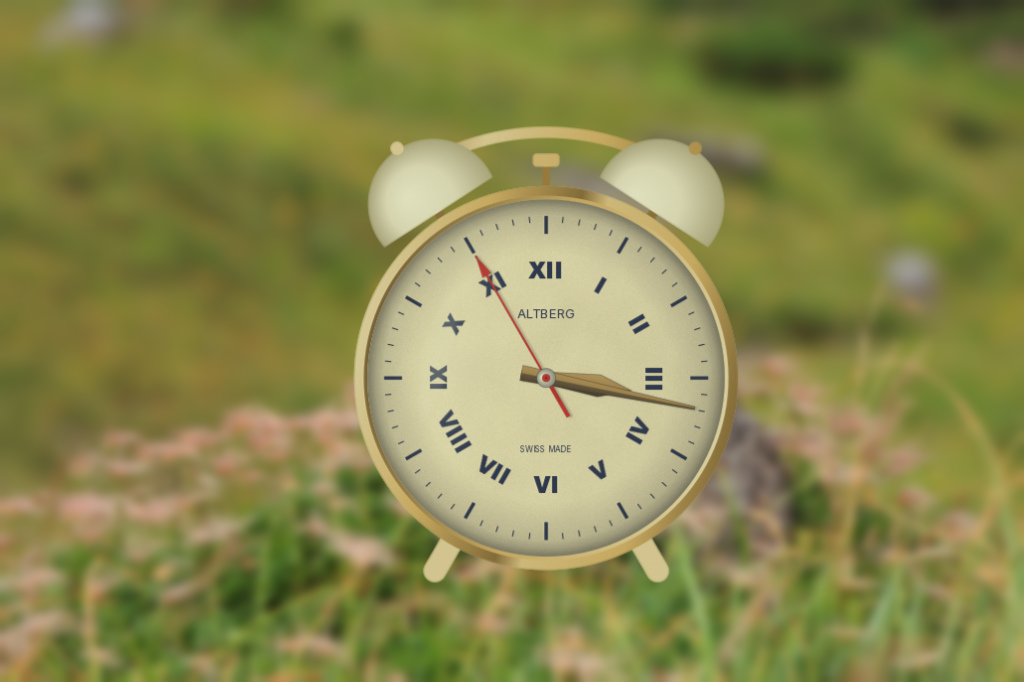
3:16:55
